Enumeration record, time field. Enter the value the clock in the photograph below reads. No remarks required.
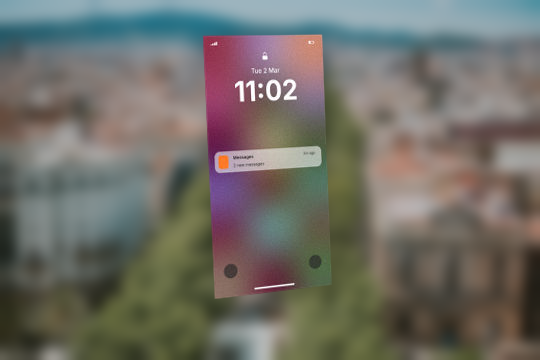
11:02
